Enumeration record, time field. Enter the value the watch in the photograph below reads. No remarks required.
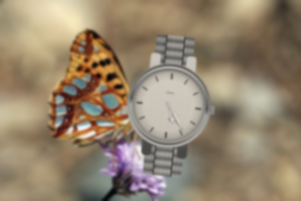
5:24
